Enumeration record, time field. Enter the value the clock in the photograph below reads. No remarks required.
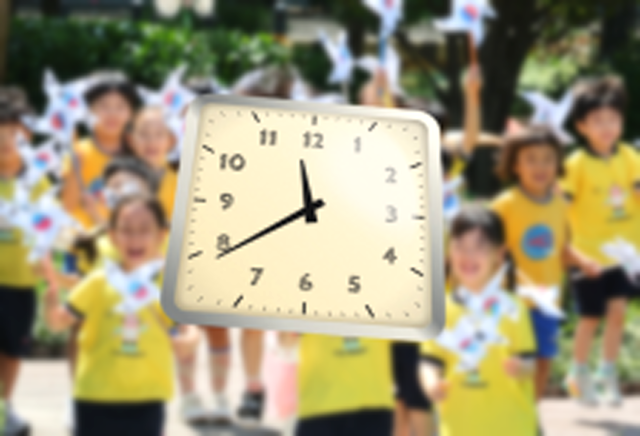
11:39
